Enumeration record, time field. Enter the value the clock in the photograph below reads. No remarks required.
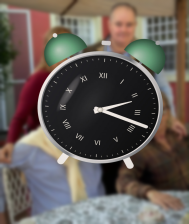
2:18
